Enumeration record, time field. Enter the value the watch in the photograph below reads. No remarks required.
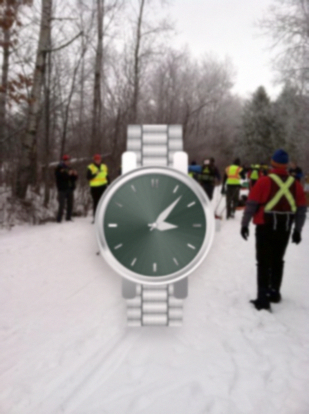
3:07
